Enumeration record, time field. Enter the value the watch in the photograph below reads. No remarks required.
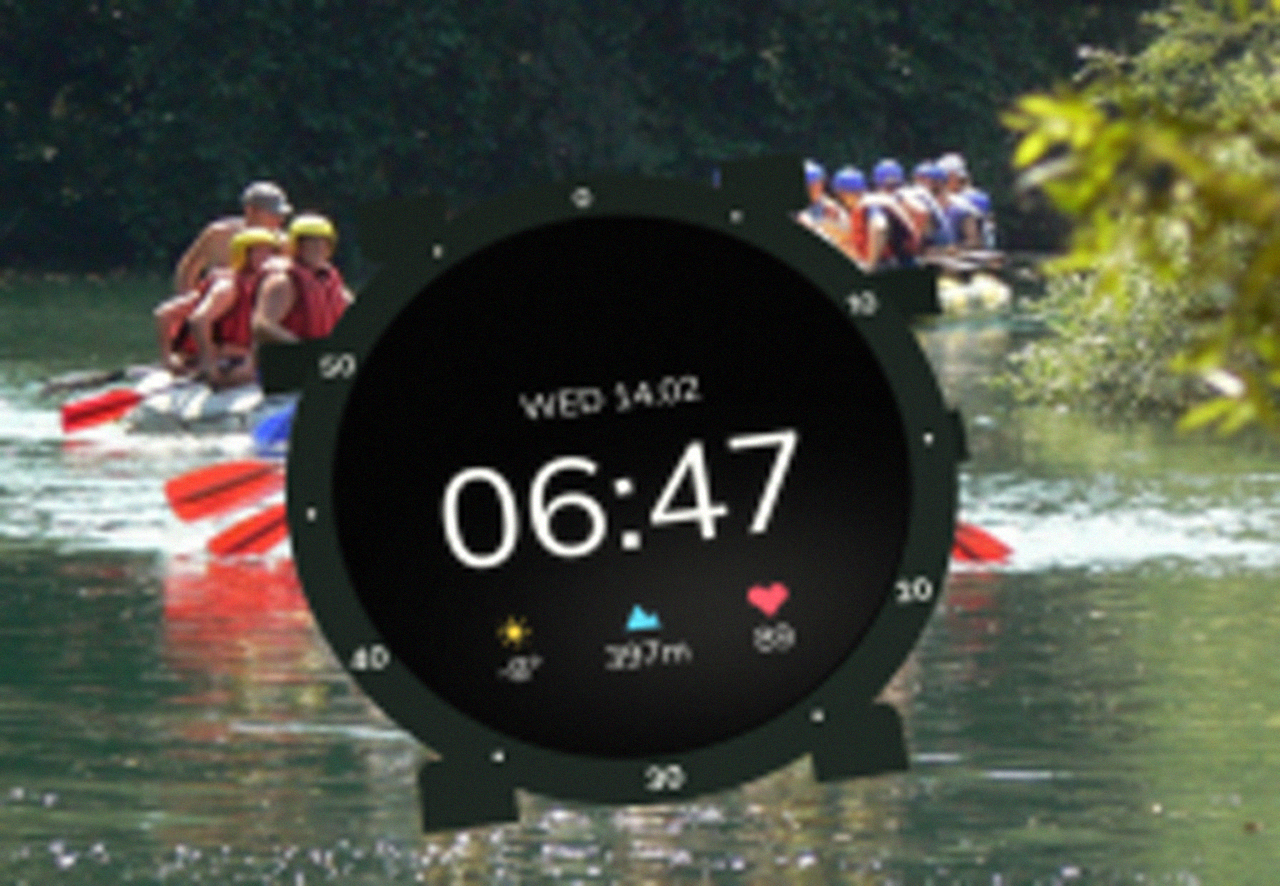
6:47
